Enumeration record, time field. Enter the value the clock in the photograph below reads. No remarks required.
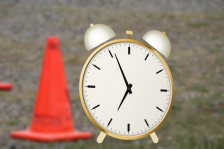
6:56
